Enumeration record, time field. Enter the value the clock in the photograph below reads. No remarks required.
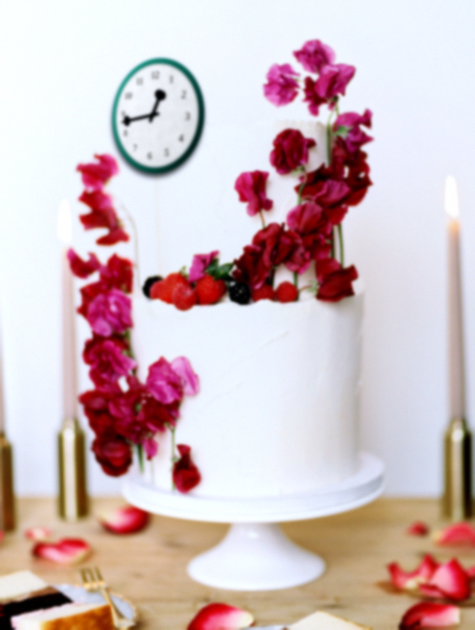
12:43
